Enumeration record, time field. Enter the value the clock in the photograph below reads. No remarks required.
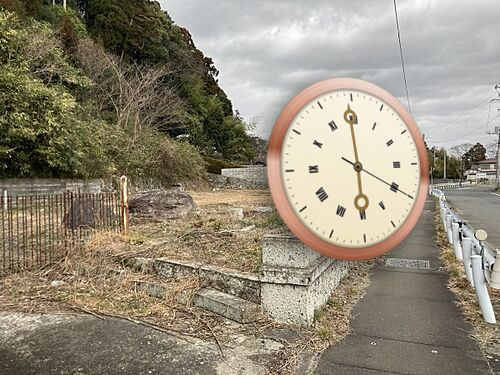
5:59:20
